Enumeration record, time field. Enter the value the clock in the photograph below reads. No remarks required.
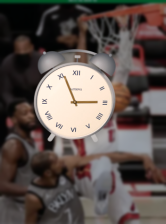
2:56
